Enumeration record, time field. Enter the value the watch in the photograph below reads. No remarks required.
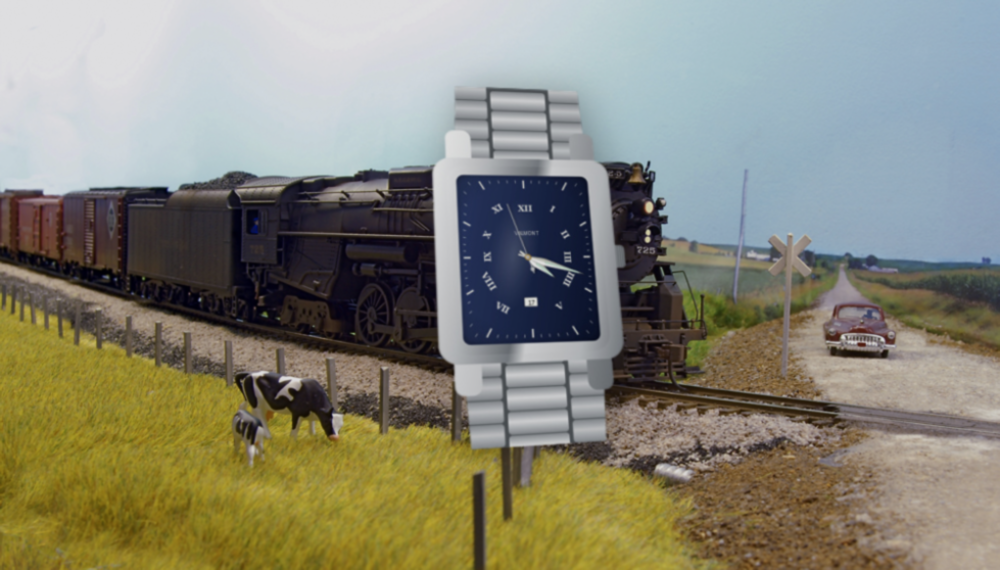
4:17:57
